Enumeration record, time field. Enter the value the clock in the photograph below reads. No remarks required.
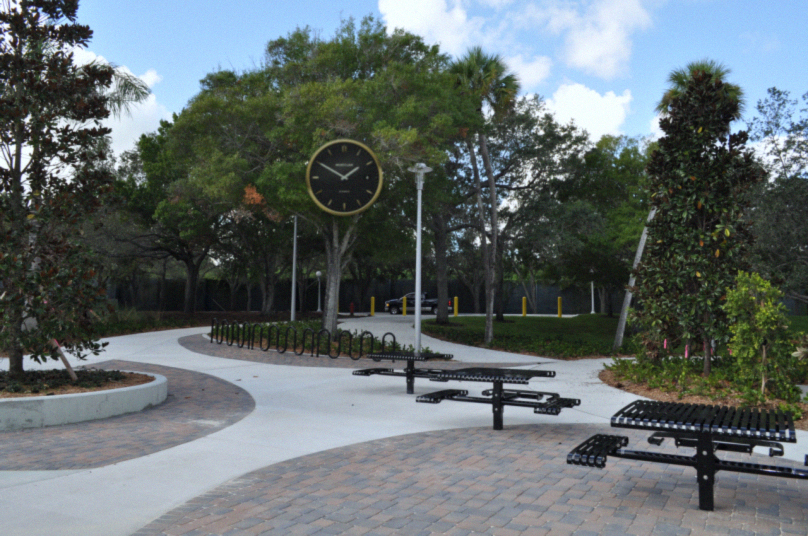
1:50
